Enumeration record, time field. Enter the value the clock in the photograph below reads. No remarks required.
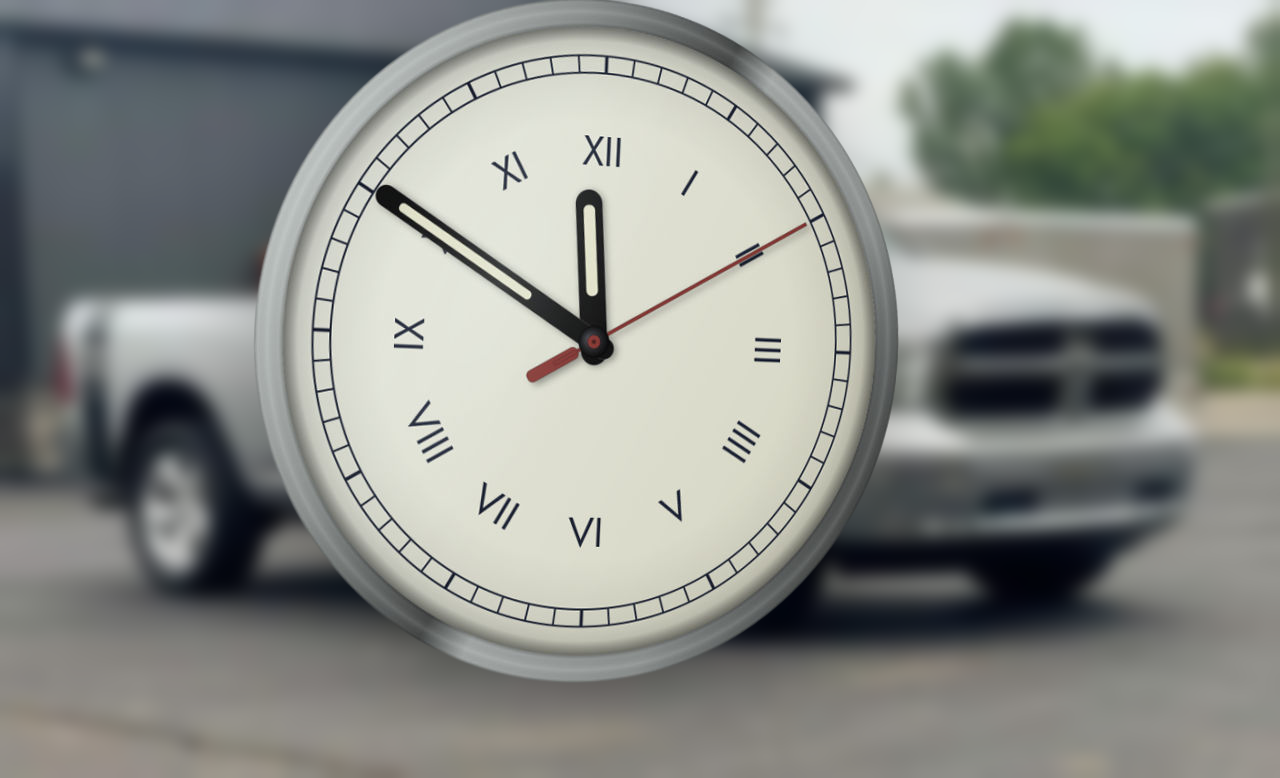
11:50:10
